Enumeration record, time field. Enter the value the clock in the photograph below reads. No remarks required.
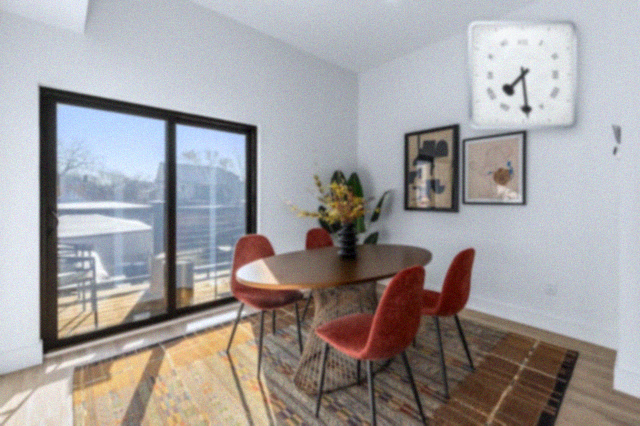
7:29
